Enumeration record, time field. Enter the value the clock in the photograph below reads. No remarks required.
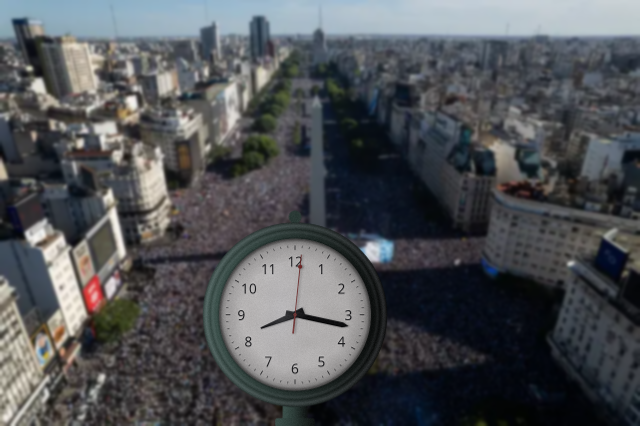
8:17:01
